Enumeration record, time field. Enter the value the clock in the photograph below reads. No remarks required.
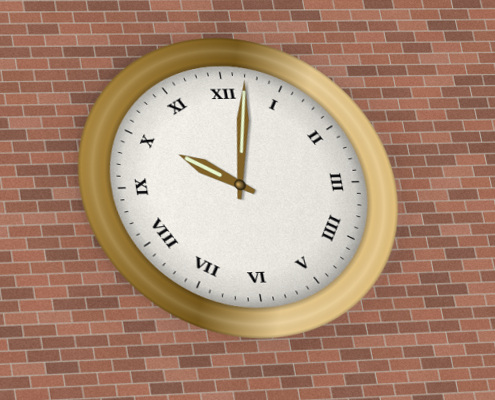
10:02
